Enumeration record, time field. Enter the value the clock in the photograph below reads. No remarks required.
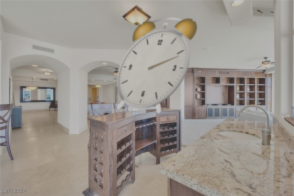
2:11
